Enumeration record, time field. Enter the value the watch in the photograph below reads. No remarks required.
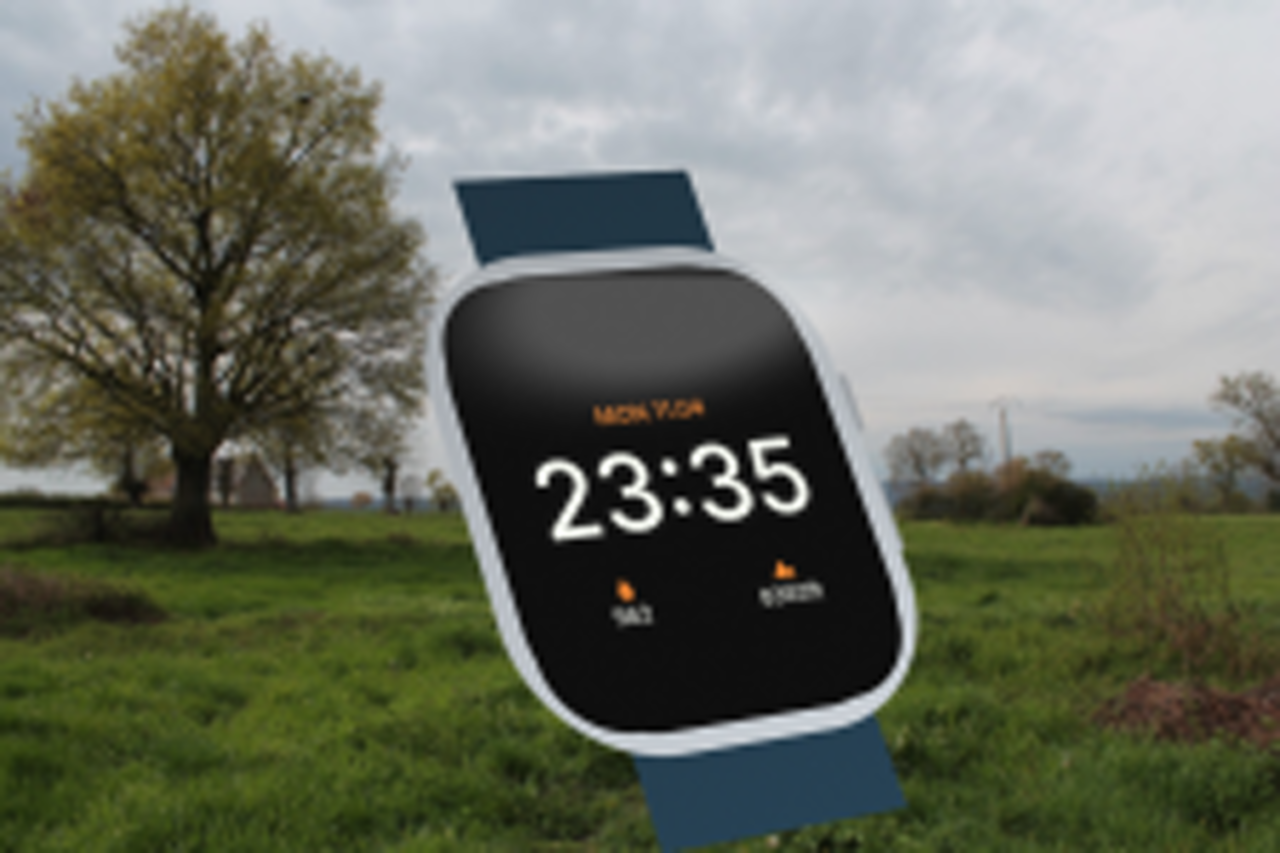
23:35
